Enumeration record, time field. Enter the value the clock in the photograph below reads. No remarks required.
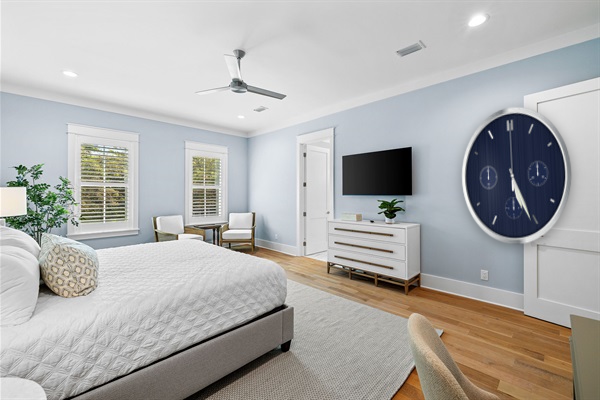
5:26
